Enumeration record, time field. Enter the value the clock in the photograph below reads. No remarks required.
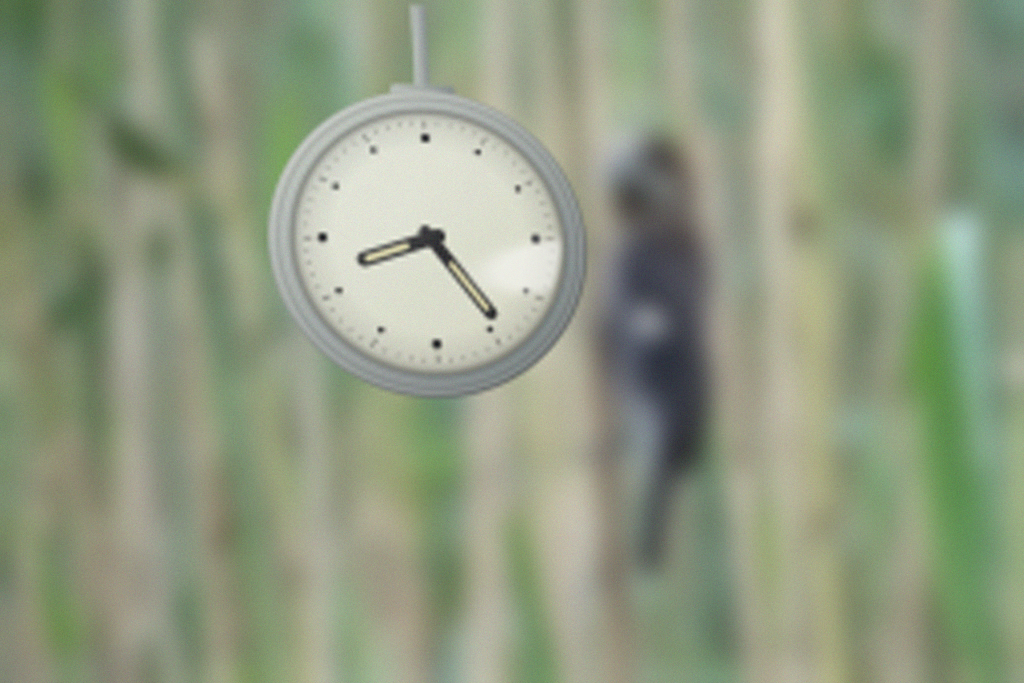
8:24
